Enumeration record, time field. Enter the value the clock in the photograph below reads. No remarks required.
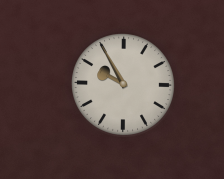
9:55
